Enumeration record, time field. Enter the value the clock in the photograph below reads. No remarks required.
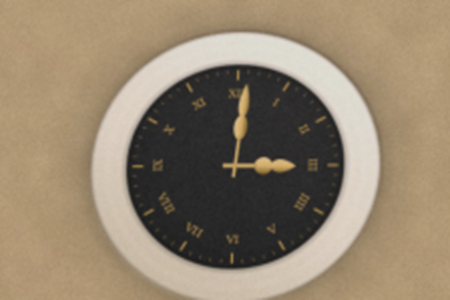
3:01
